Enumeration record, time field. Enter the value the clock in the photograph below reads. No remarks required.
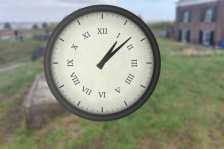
1:08
